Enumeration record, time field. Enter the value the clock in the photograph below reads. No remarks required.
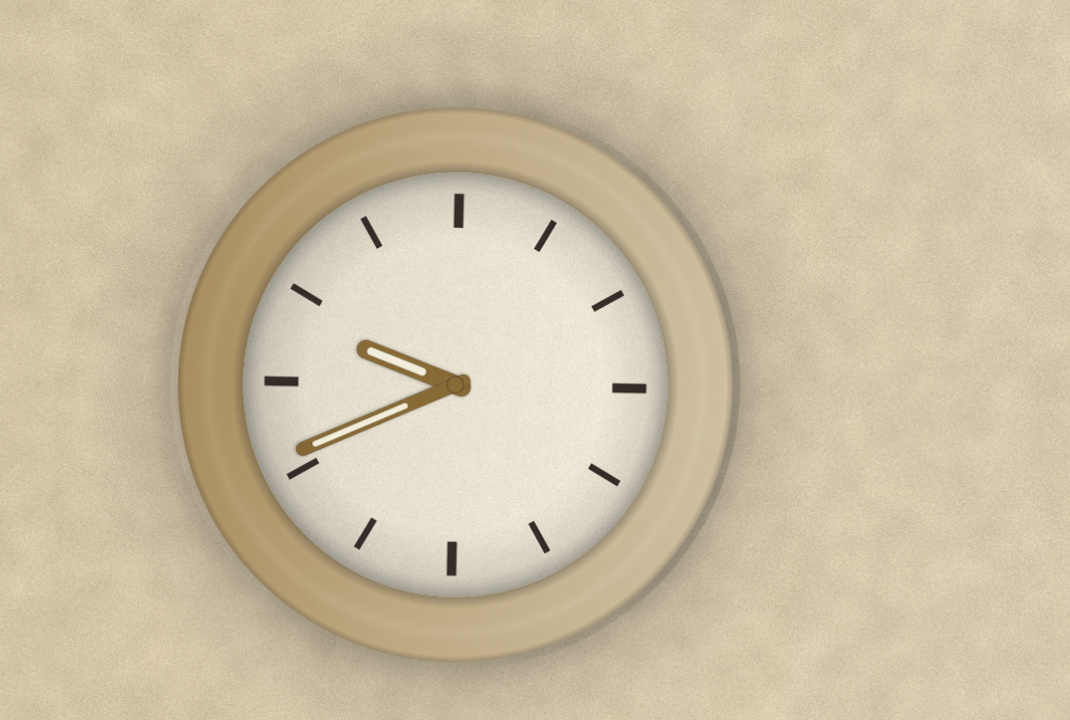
9:41
